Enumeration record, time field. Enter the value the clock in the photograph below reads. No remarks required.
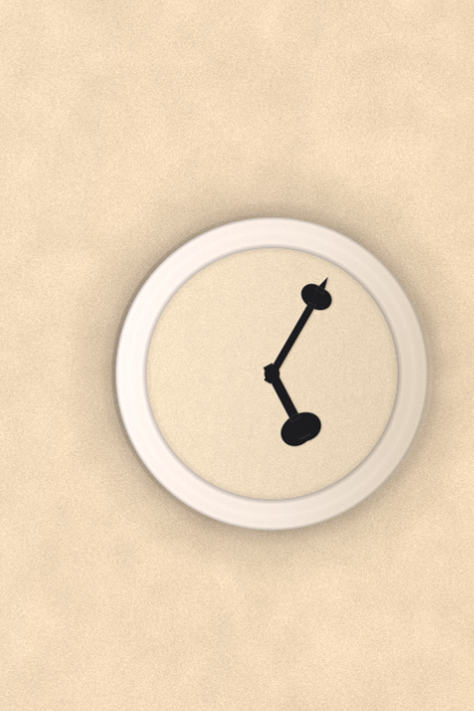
5:05
